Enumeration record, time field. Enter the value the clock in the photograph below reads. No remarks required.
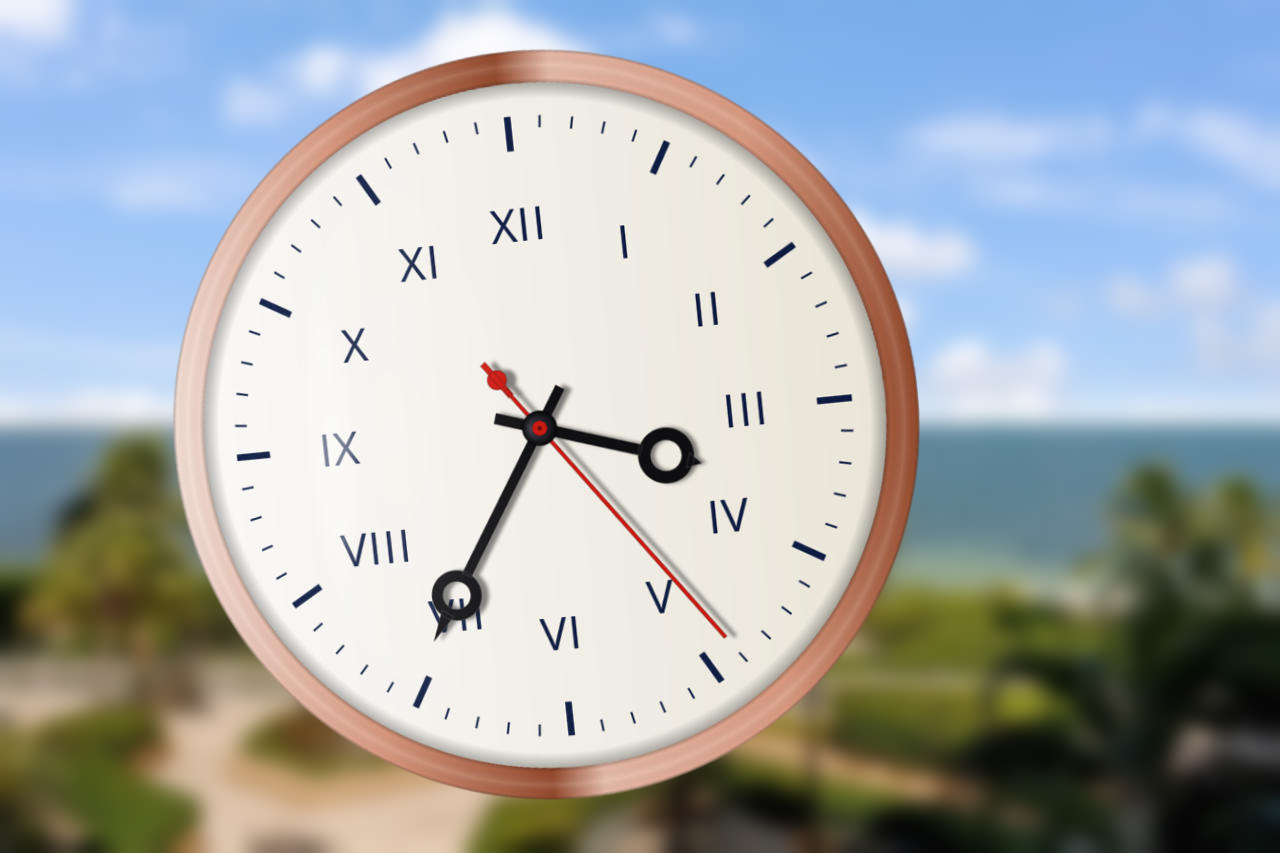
3:35:24
